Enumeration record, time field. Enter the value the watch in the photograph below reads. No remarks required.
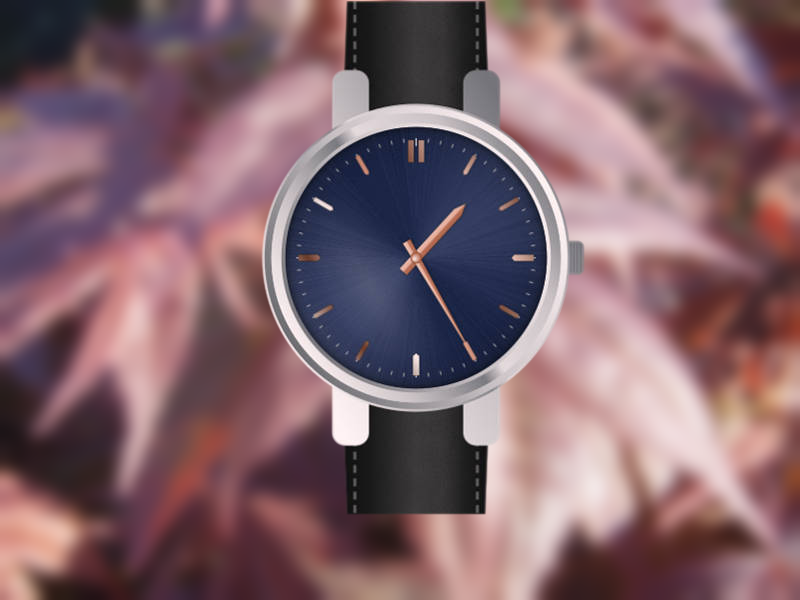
1:25
